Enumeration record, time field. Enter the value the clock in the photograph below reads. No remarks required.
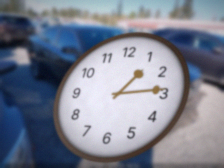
1:14
